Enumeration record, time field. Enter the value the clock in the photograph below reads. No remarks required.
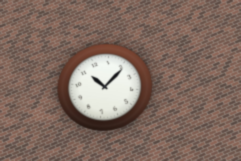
11:11
